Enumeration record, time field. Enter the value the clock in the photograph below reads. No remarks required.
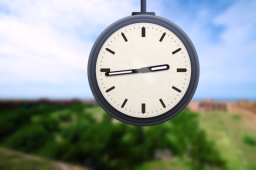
2:44
